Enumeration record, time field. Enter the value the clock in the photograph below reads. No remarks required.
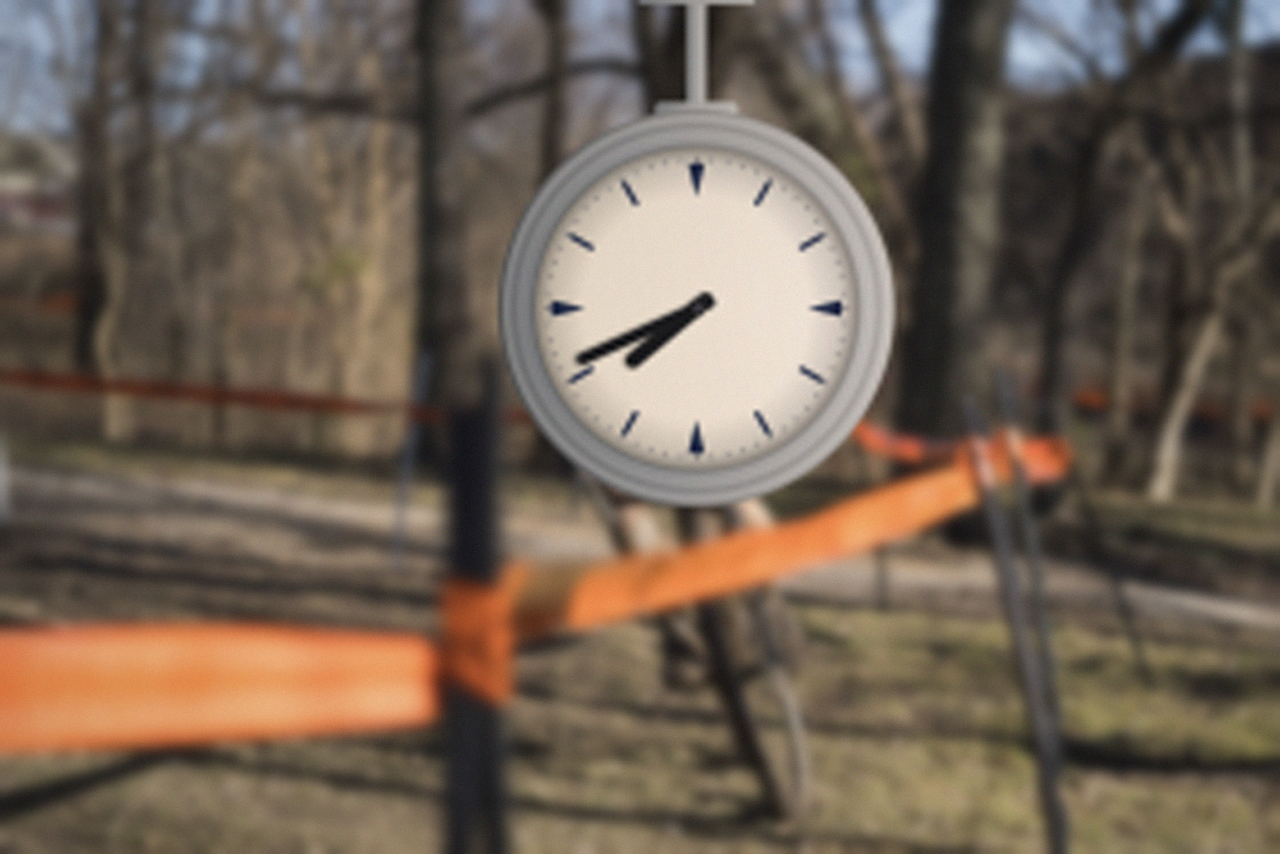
7:41
